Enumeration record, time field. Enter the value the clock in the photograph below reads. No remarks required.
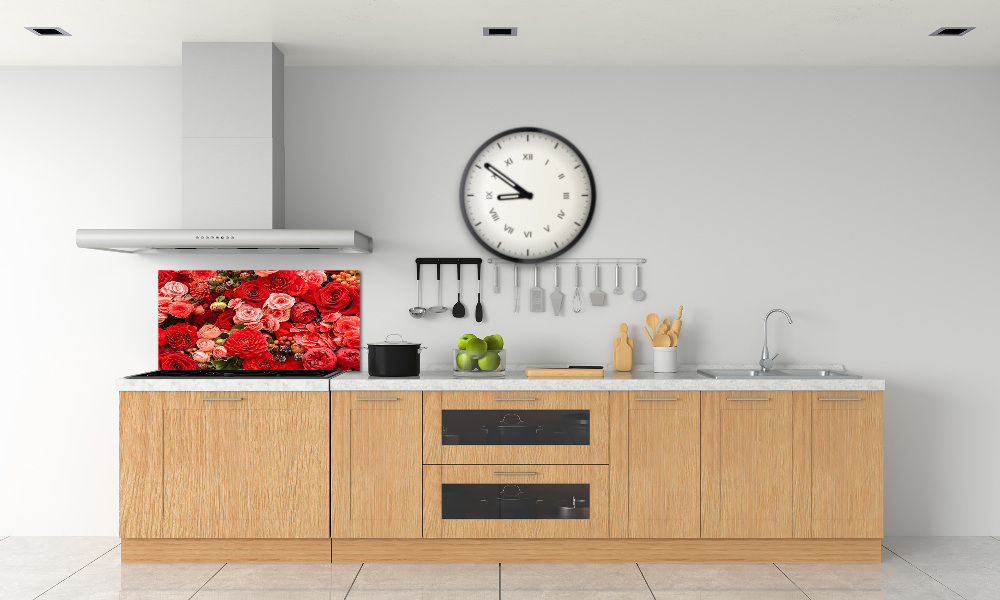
8:51
